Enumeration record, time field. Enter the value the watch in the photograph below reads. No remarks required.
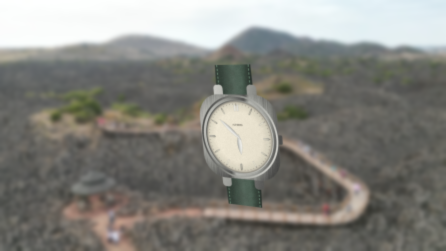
5:52
